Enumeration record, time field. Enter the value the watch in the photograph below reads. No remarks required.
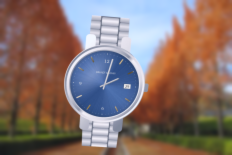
2:02
